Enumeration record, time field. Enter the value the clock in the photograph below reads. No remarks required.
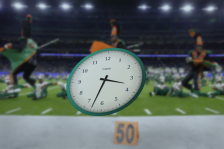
3:33
